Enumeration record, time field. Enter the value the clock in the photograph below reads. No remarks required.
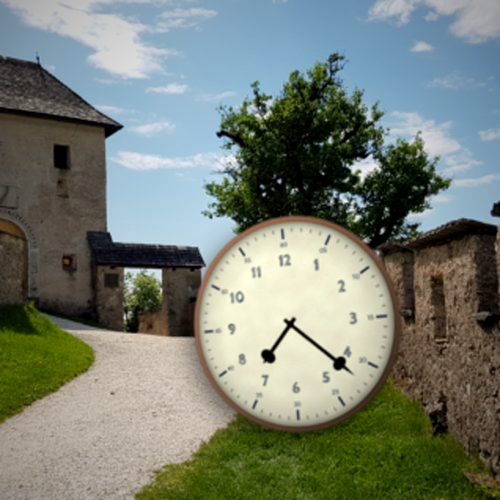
7:22
